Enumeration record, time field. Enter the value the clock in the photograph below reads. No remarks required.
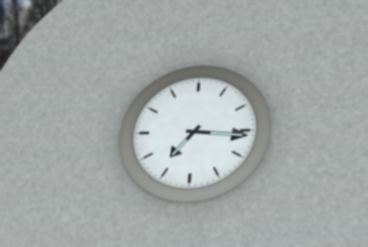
7:16
